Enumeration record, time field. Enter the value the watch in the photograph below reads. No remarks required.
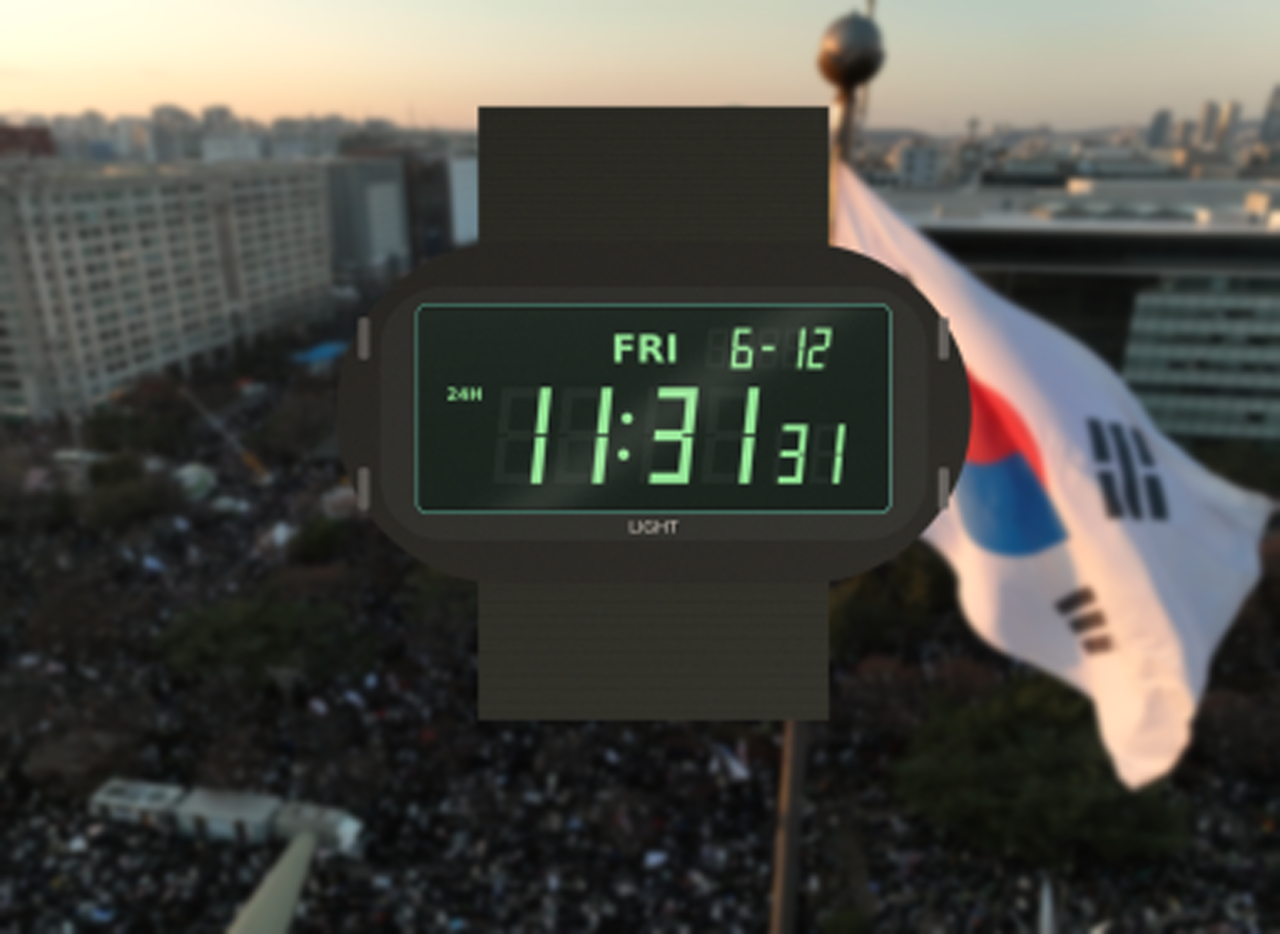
11:31:31
